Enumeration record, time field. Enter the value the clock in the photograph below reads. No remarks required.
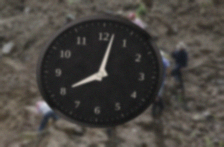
8:02
